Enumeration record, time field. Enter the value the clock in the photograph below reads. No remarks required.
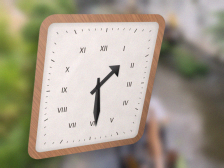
1:29
